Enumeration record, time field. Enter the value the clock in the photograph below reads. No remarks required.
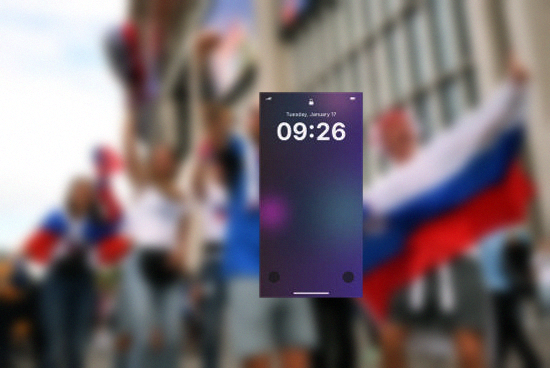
9:26
